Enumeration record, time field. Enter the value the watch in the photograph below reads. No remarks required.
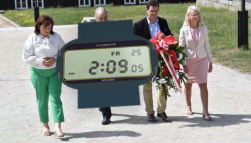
2:09:05
